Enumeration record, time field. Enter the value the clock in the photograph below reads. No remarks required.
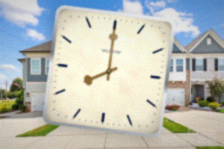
8:00
